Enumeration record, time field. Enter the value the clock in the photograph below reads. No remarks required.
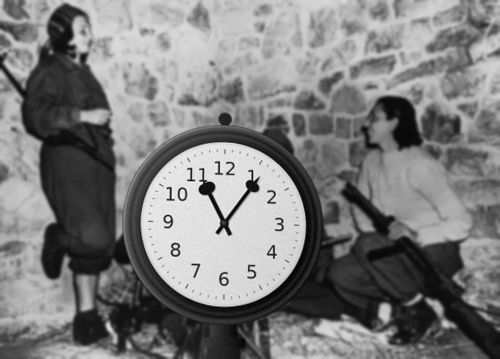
11:06
